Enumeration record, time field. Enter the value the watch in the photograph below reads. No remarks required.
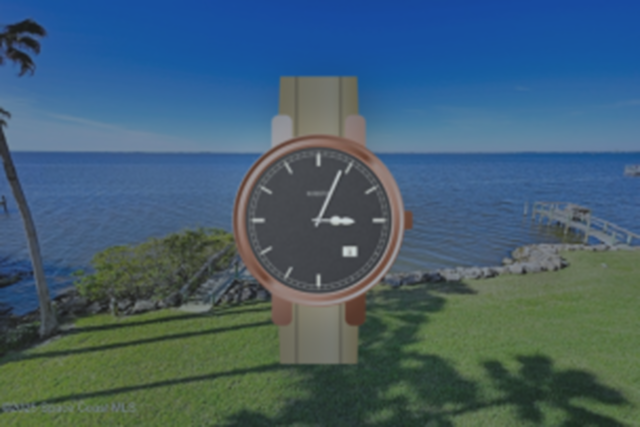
3:04
